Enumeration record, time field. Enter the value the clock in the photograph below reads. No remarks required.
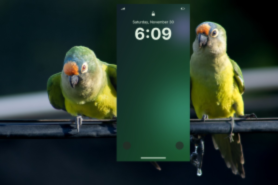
6:09
